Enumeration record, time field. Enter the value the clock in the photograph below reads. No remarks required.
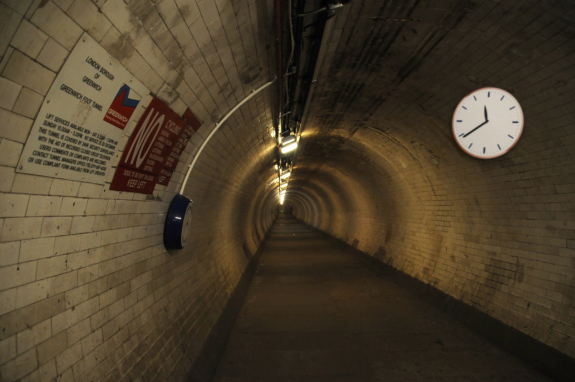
11:39
